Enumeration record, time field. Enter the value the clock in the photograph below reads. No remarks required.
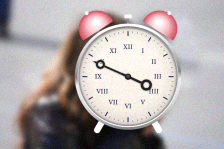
3:49
